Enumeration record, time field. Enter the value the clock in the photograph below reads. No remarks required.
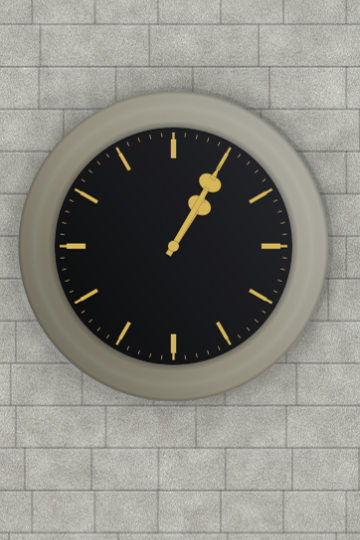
1:05
